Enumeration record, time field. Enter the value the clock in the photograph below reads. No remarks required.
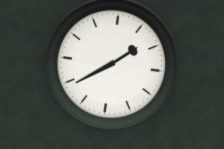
1:39
